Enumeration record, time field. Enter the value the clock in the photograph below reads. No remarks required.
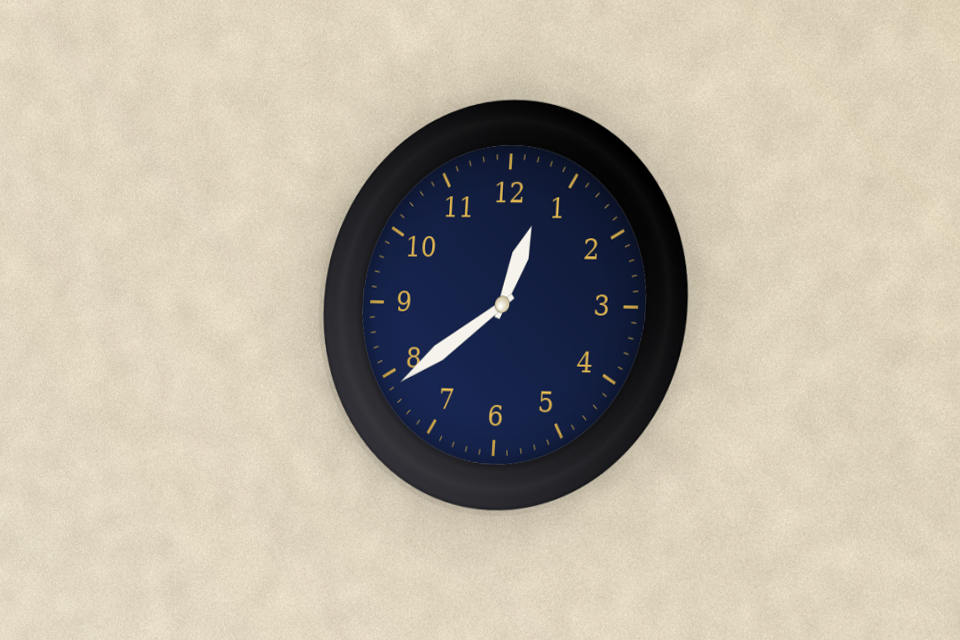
12:39
